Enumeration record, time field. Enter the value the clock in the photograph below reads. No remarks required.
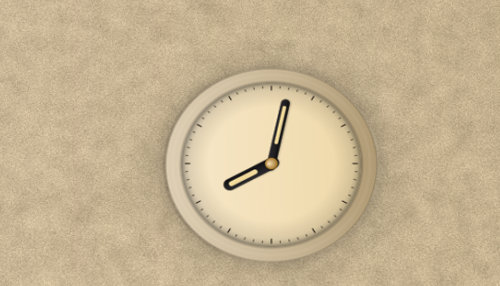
8:02
